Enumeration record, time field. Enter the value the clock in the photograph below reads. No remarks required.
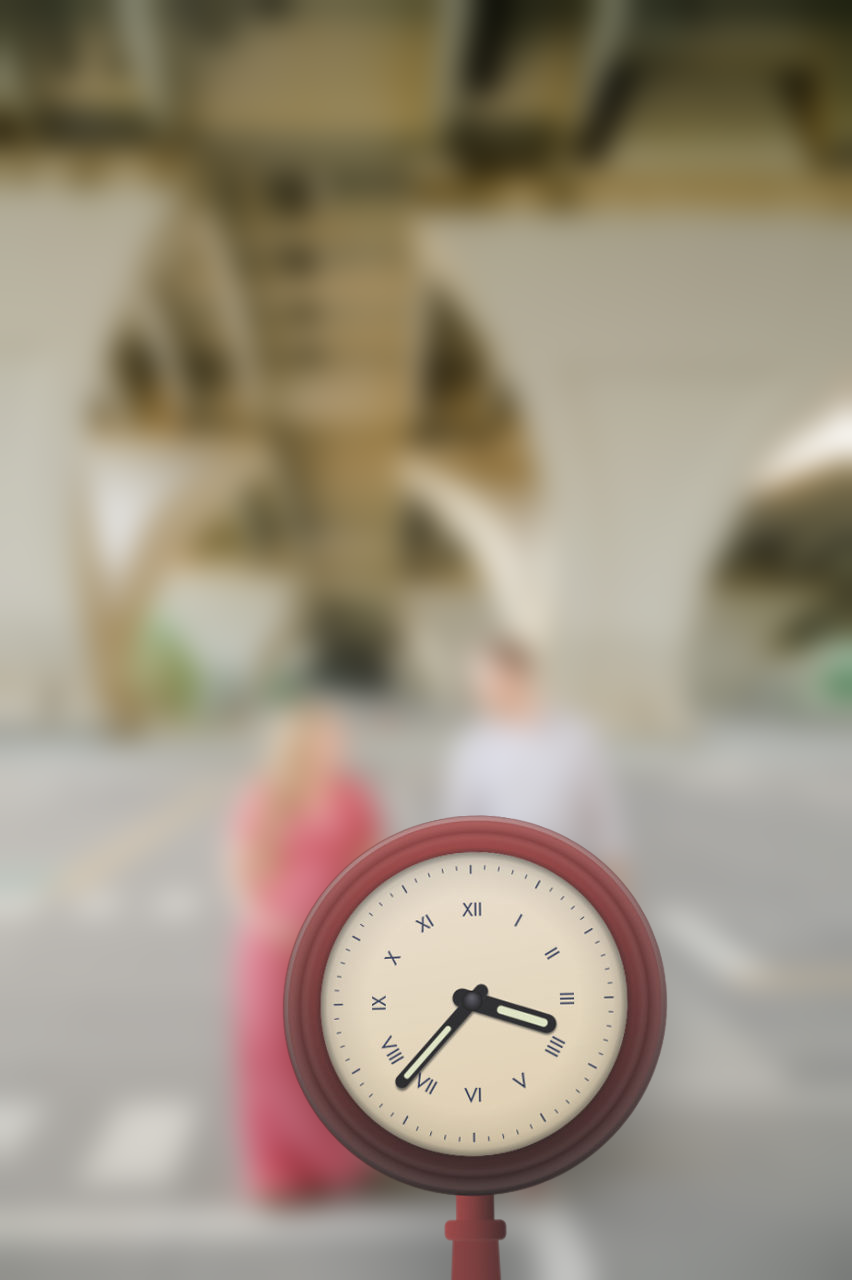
3:37
